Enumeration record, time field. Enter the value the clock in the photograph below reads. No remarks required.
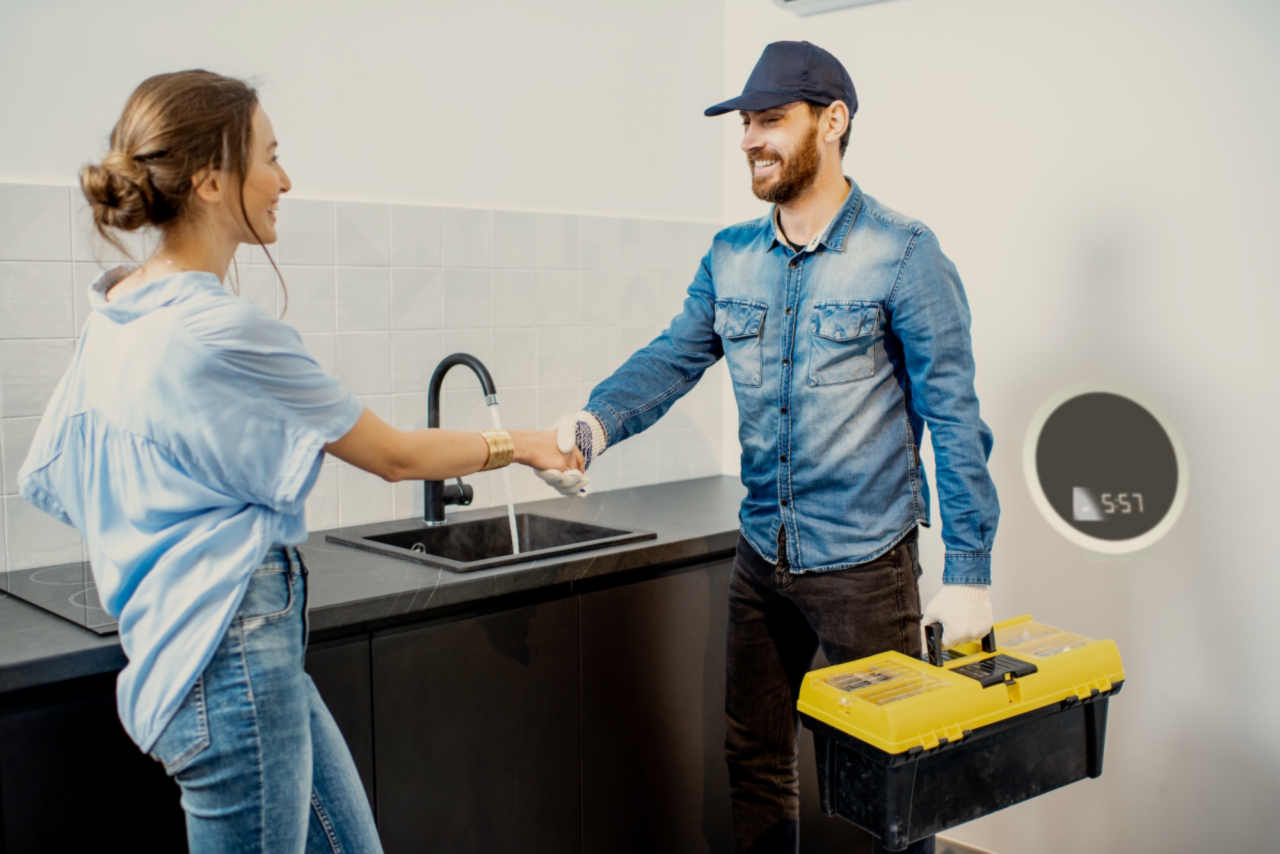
5:57
